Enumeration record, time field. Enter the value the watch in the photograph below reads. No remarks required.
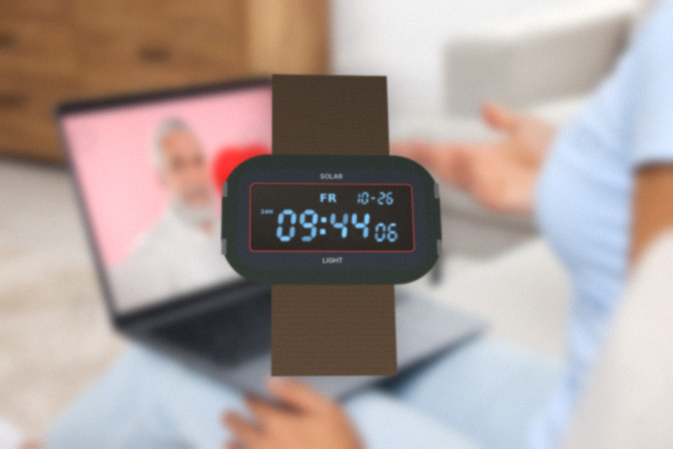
9:44:06
